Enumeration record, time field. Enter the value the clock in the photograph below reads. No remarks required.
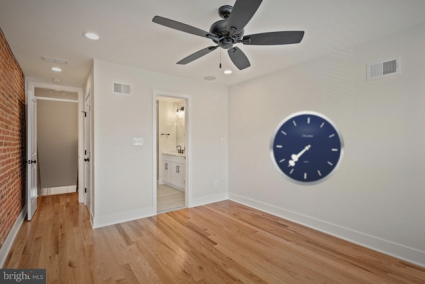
7:37
